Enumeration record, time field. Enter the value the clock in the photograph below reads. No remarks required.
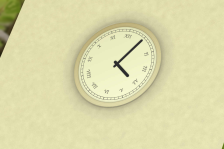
4:05
